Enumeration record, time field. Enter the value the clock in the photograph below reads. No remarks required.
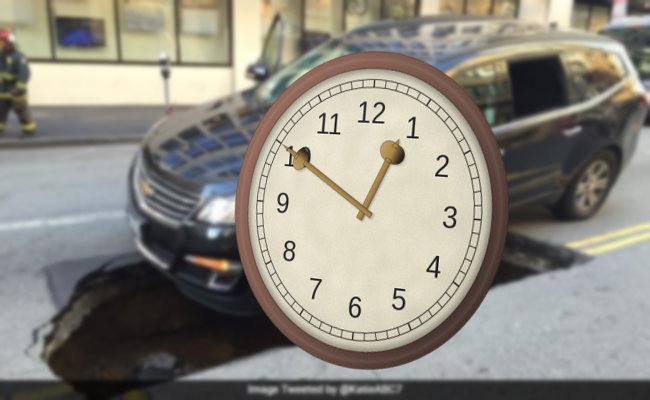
12:50
